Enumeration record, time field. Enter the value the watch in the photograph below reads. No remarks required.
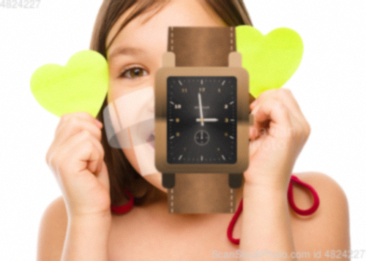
2:59
